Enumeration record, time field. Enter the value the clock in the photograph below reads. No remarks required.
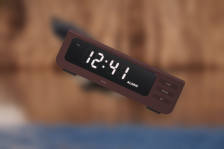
12:41
